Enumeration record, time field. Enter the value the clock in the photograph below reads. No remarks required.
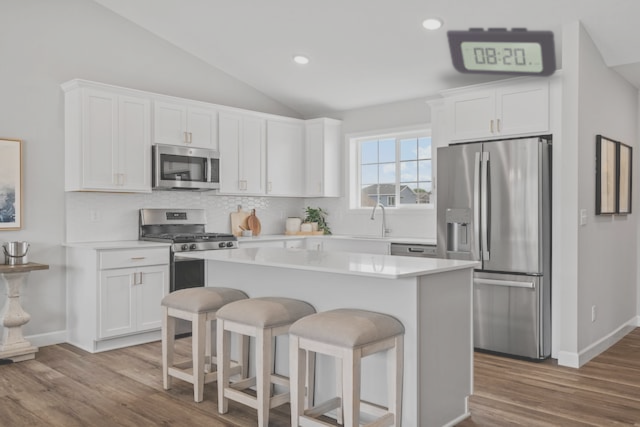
8:20
